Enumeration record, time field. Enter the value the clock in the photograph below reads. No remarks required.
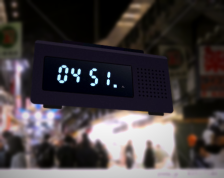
4:51
